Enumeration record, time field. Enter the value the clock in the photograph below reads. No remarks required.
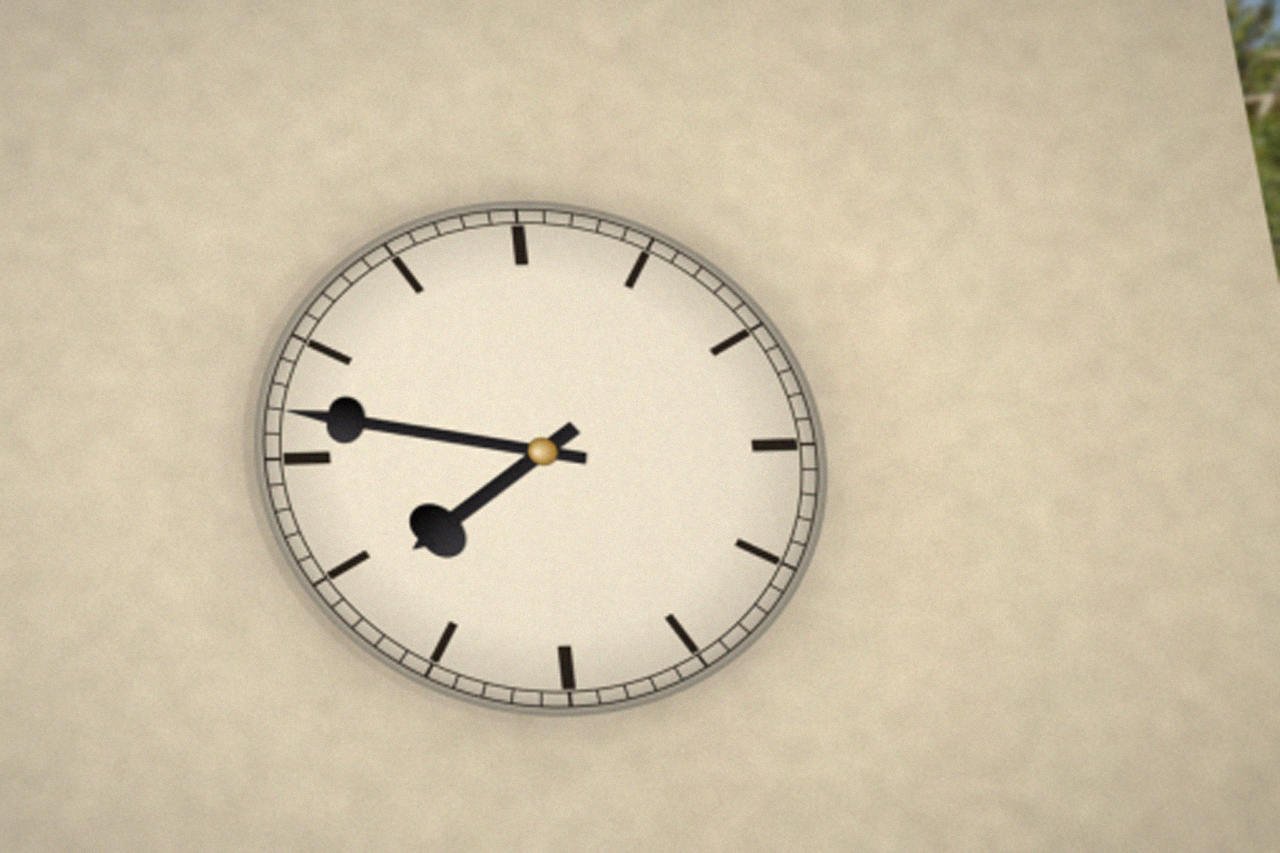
7:47
